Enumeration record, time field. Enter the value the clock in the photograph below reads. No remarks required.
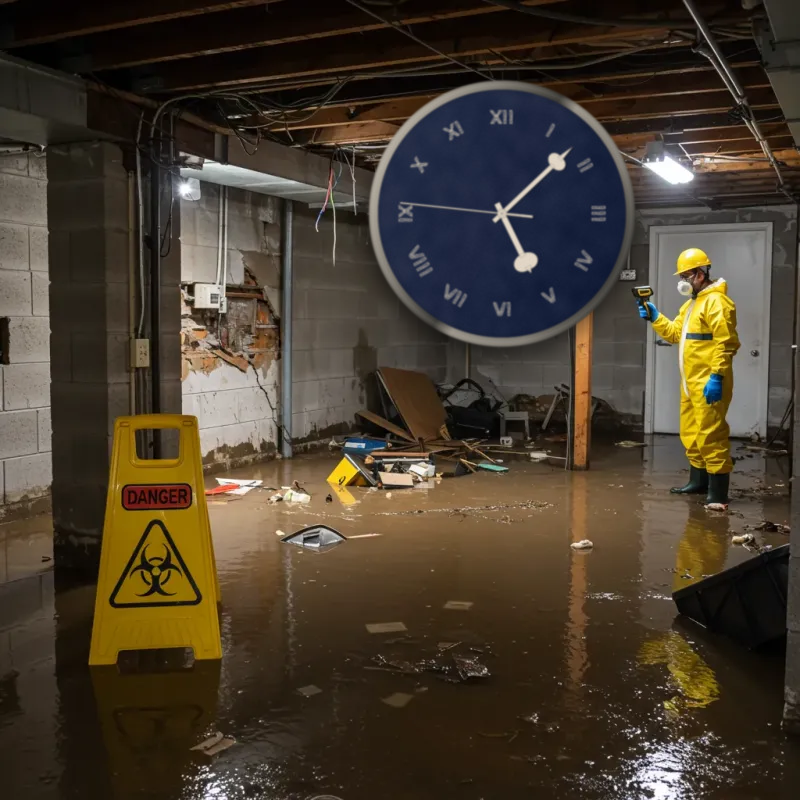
5:07:46
